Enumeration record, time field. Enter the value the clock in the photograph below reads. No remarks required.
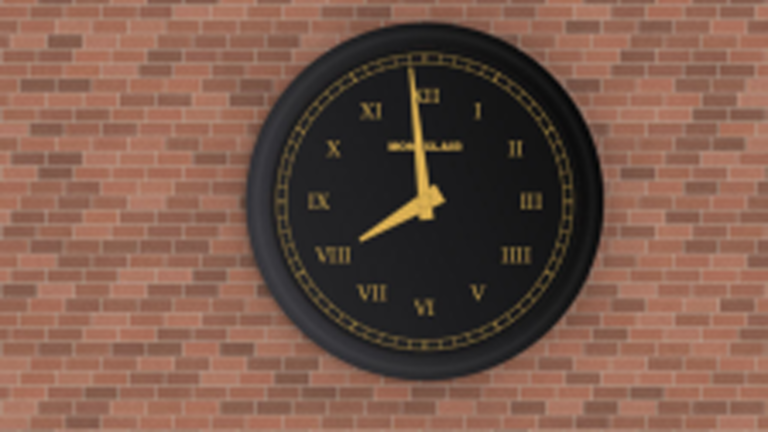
7:59
